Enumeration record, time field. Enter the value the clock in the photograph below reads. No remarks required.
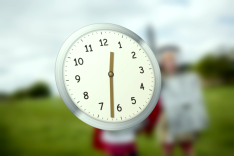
12:32
